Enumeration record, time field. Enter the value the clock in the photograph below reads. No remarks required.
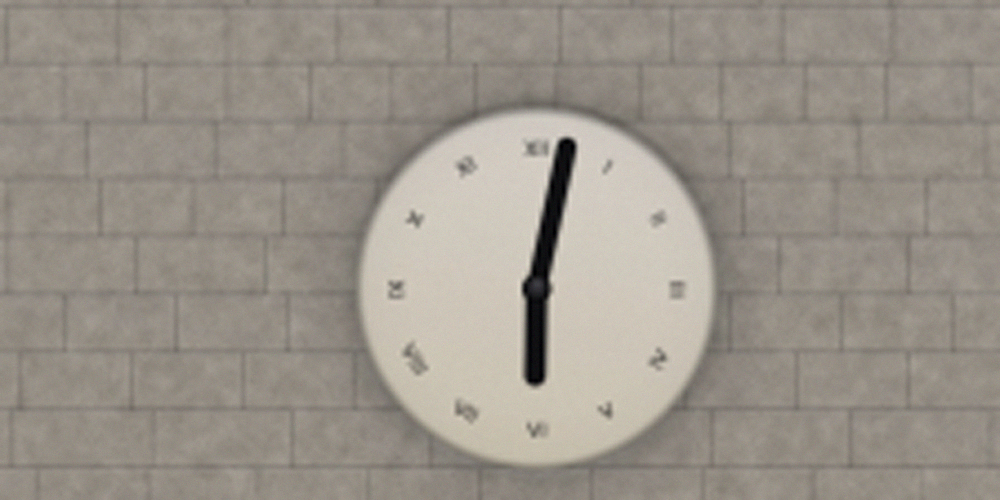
6:02
